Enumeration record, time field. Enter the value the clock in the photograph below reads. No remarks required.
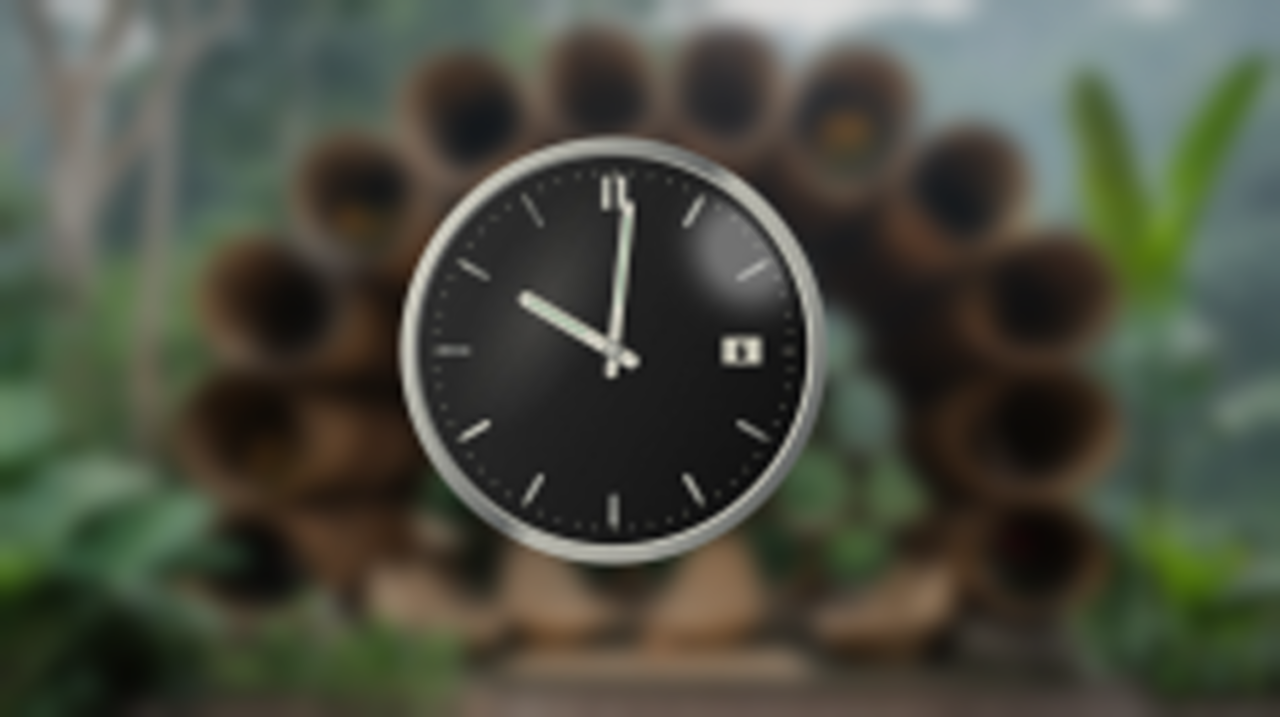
10:01
